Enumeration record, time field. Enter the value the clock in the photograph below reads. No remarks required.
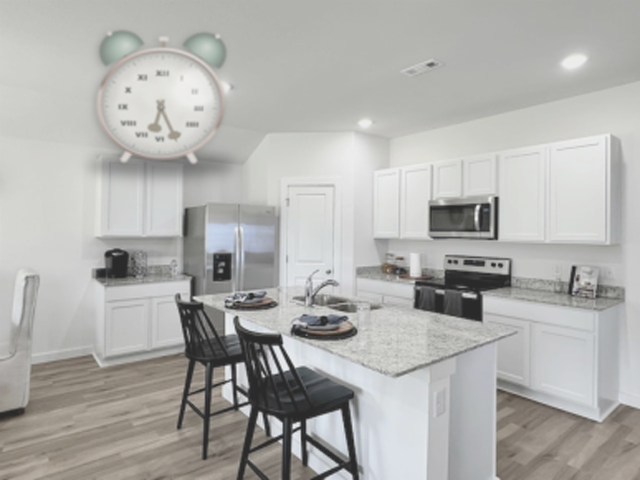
6:26
